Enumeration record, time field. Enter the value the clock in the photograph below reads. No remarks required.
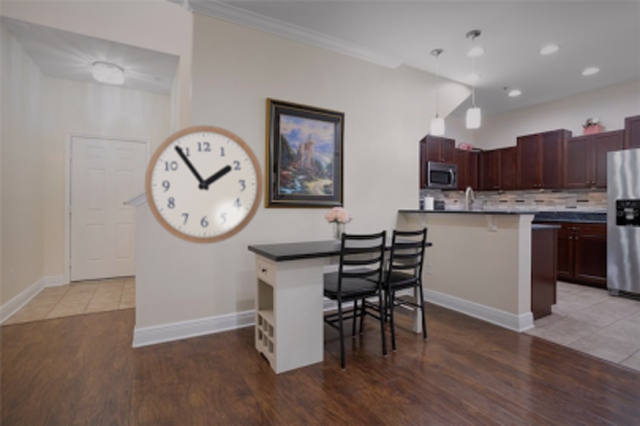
1:54
